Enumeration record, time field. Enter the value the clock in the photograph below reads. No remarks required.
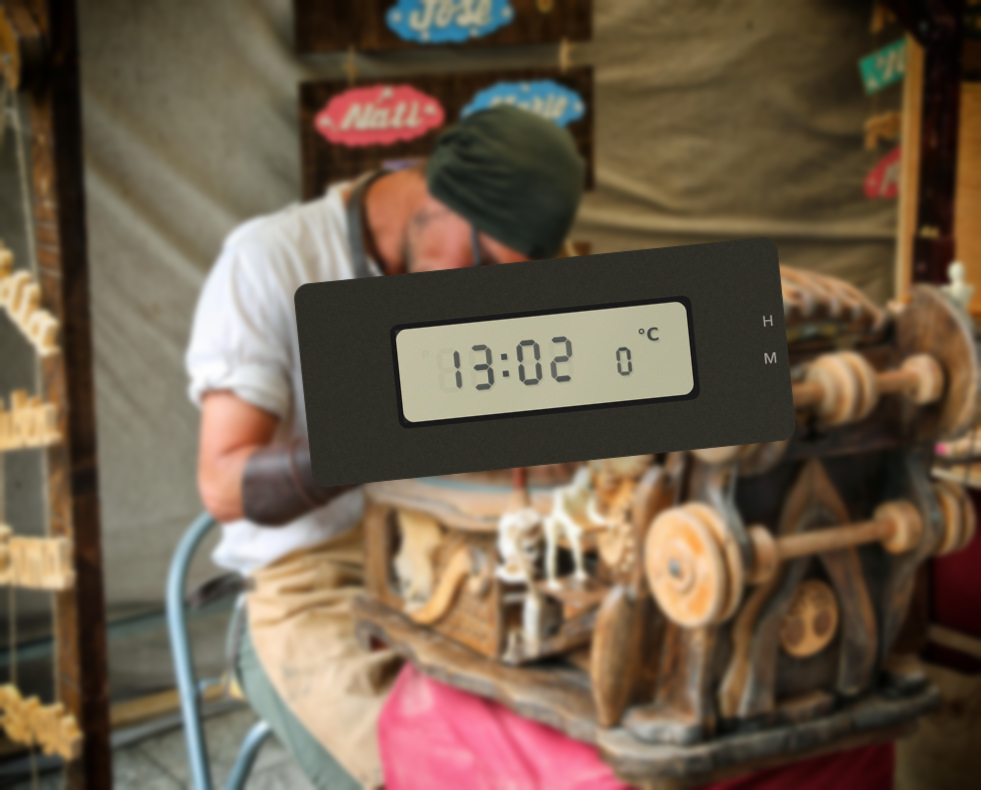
13:02
